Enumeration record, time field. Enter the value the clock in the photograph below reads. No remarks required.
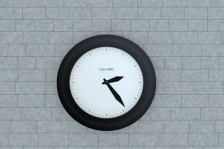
2:24
